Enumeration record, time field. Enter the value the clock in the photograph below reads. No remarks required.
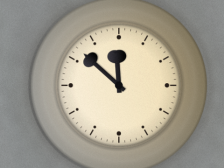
11:52
